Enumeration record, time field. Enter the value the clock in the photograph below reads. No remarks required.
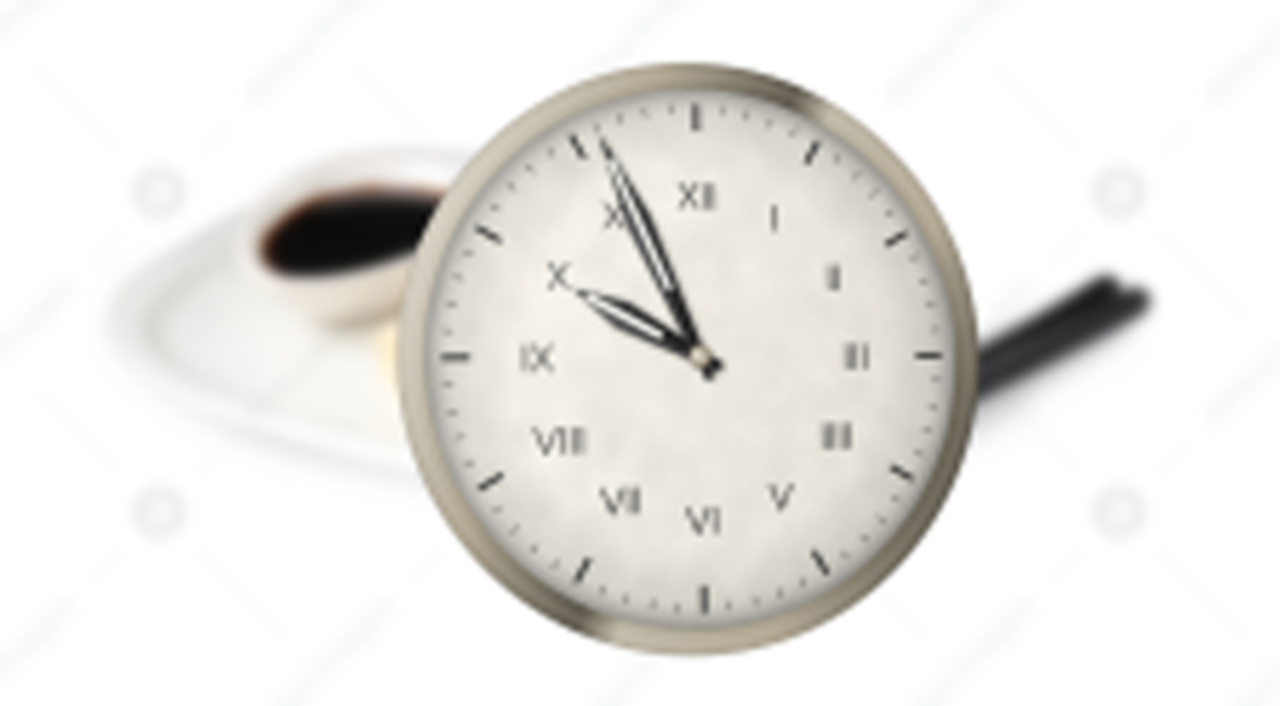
9:56
